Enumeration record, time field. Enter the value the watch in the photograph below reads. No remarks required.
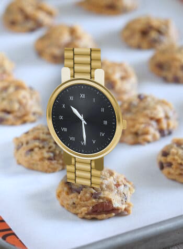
10:29
